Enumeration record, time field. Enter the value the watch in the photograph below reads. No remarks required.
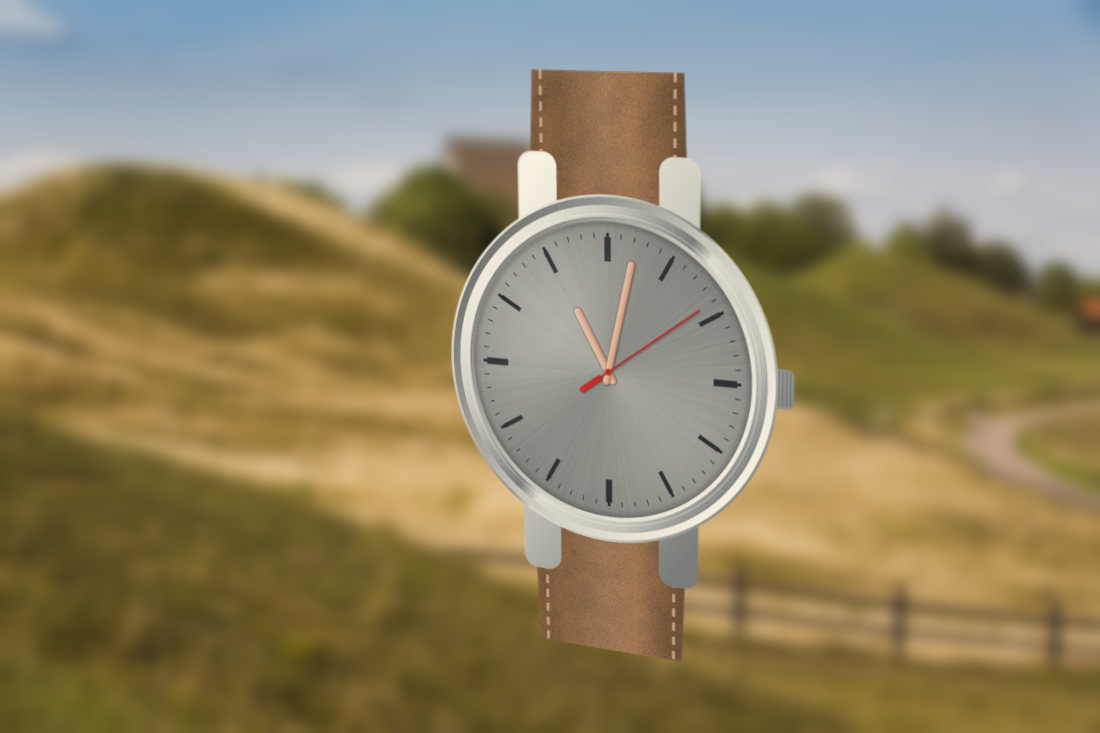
11:02:09
